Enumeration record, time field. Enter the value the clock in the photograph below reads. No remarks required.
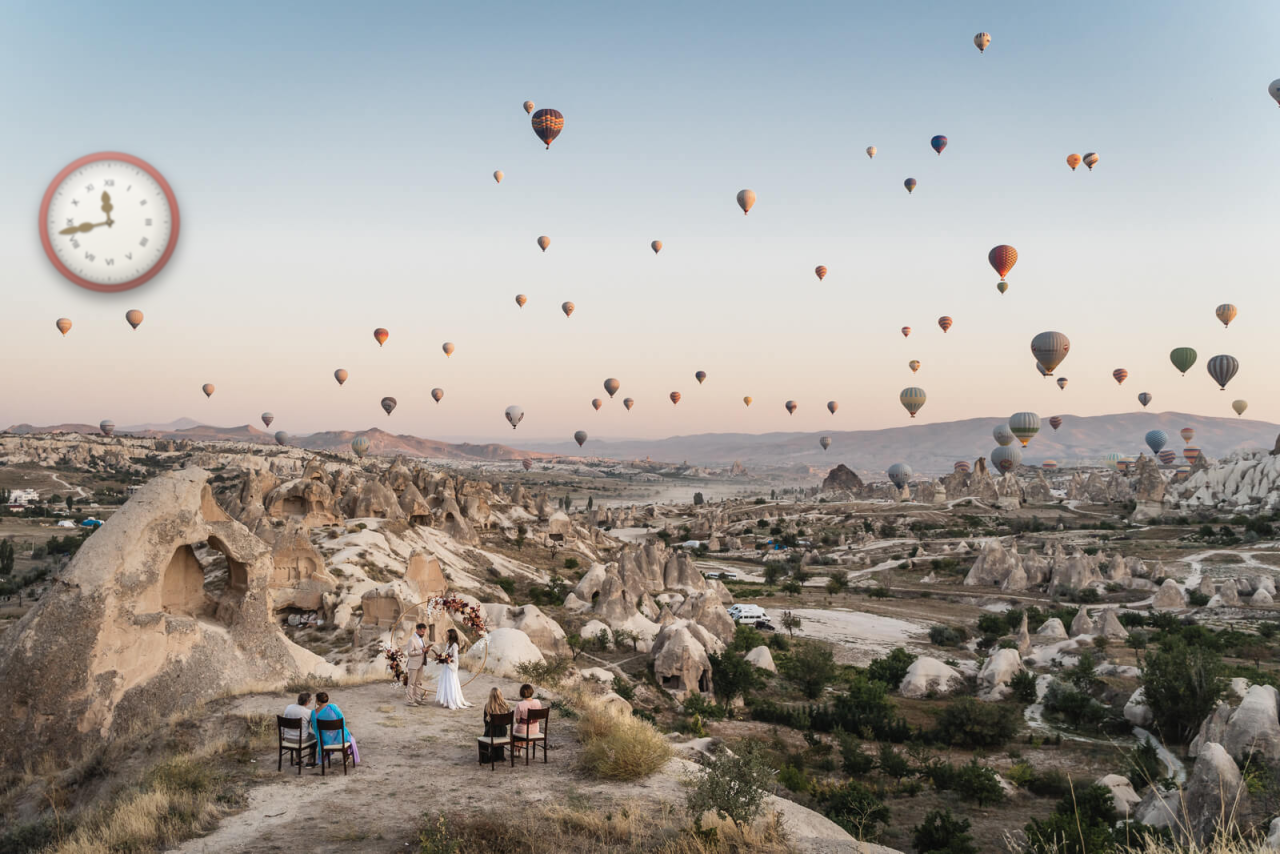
11:43
